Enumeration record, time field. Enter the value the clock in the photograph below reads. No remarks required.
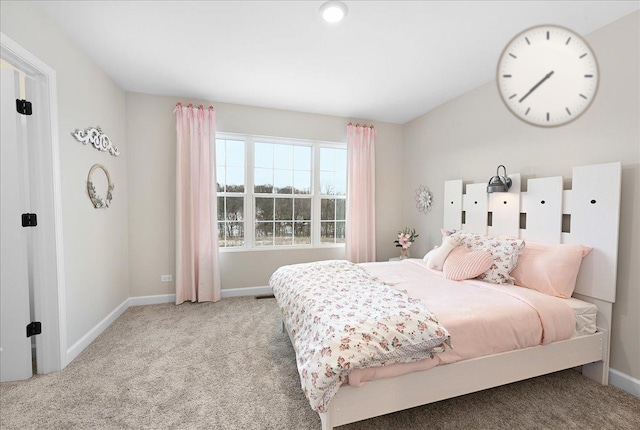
7:38
